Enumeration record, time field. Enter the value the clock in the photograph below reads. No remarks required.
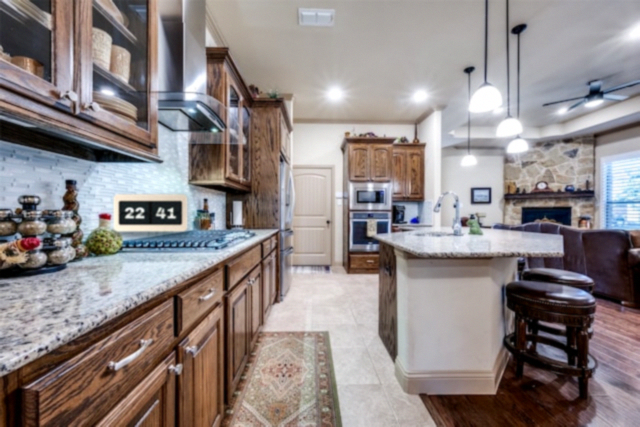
22:41
